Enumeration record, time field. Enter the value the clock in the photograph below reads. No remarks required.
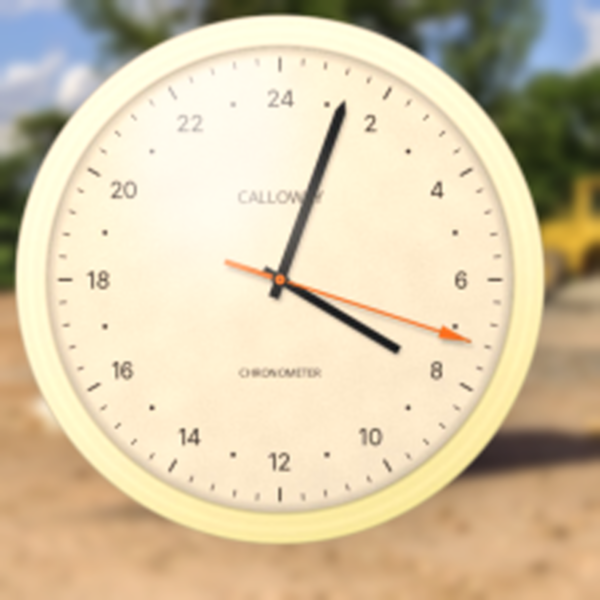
8:03:18
